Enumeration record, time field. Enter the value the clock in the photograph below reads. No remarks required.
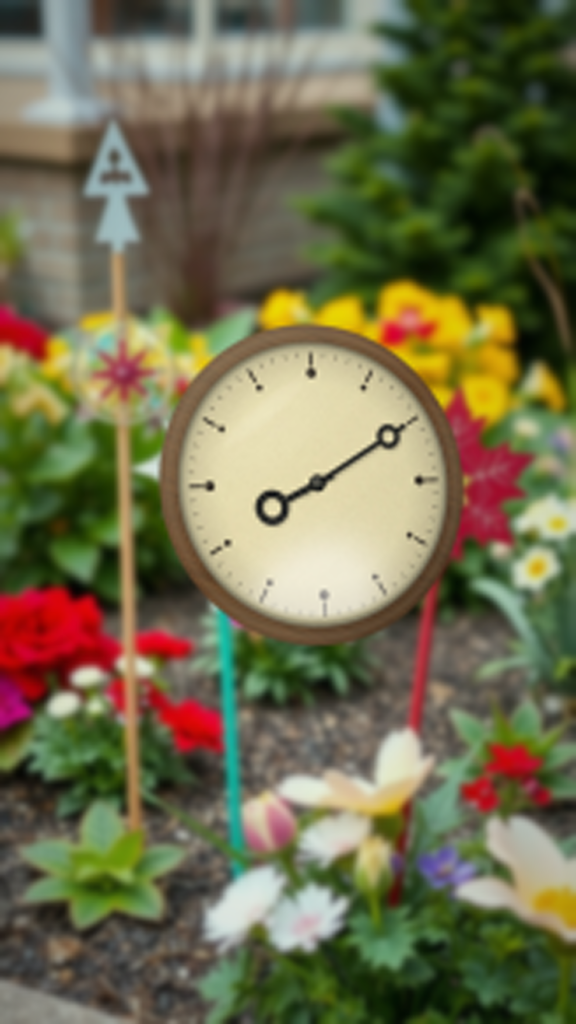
8:10
